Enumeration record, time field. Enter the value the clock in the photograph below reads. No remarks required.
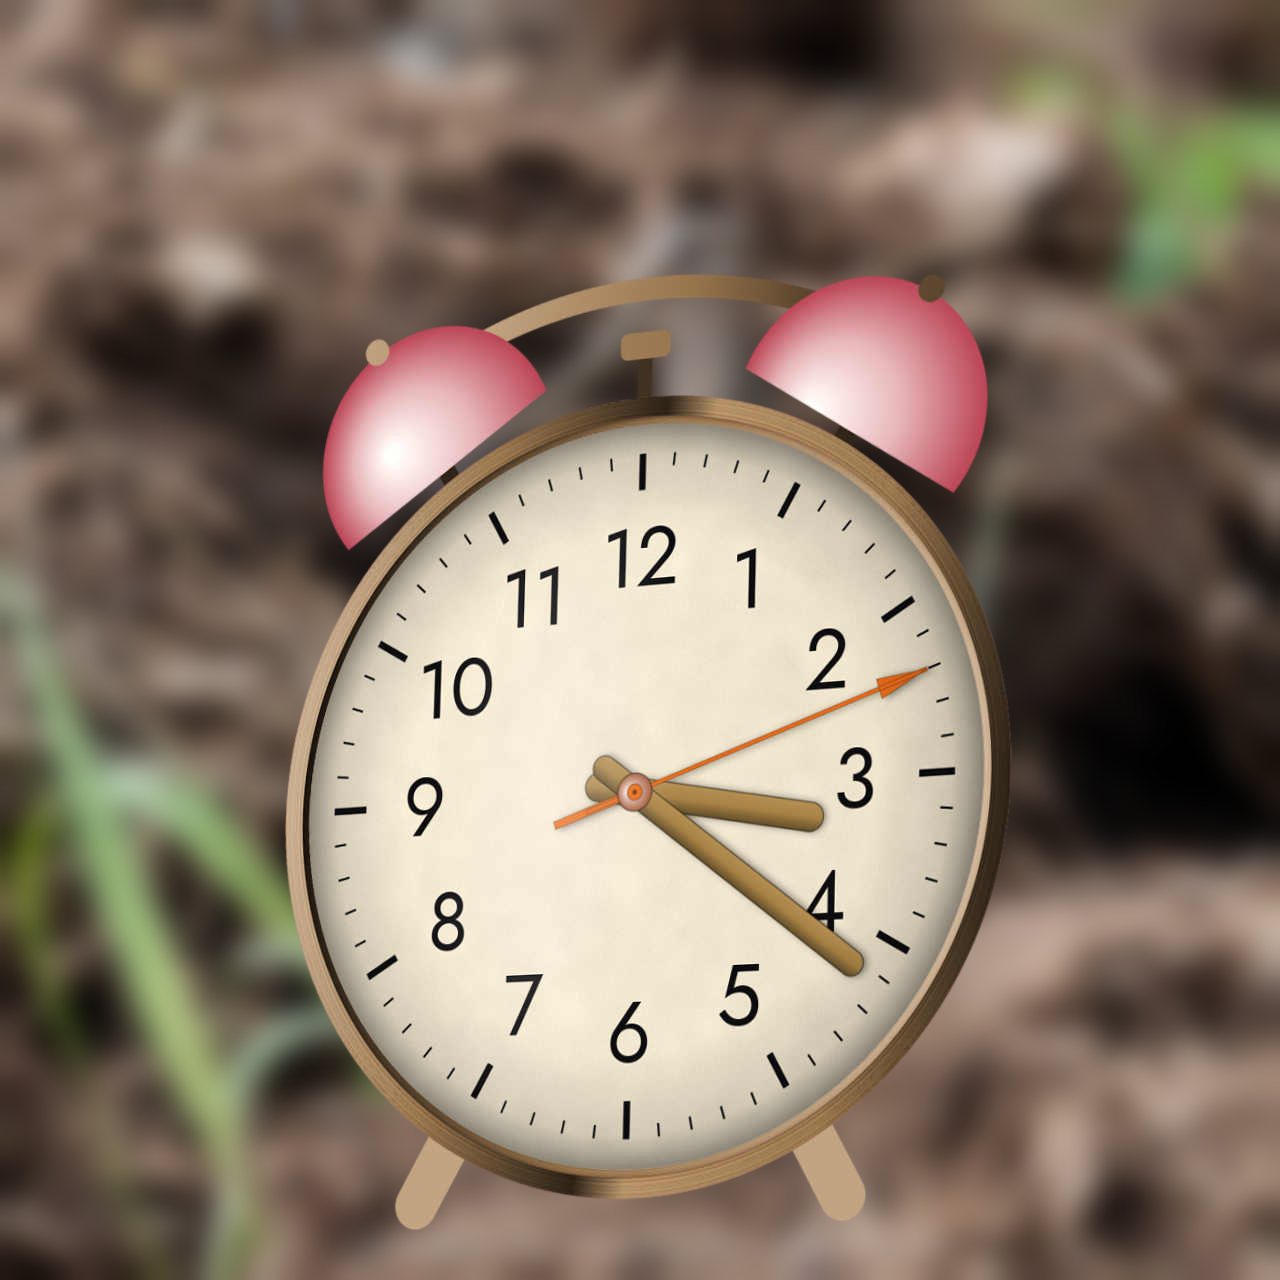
3:21:12
